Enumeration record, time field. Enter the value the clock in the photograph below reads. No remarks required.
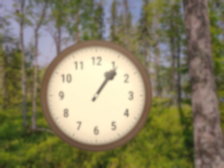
1:06
